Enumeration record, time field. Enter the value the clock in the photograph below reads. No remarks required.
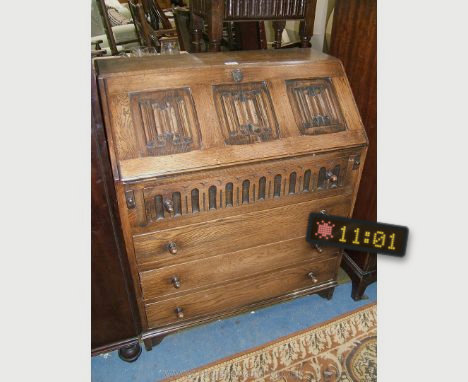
11:01
